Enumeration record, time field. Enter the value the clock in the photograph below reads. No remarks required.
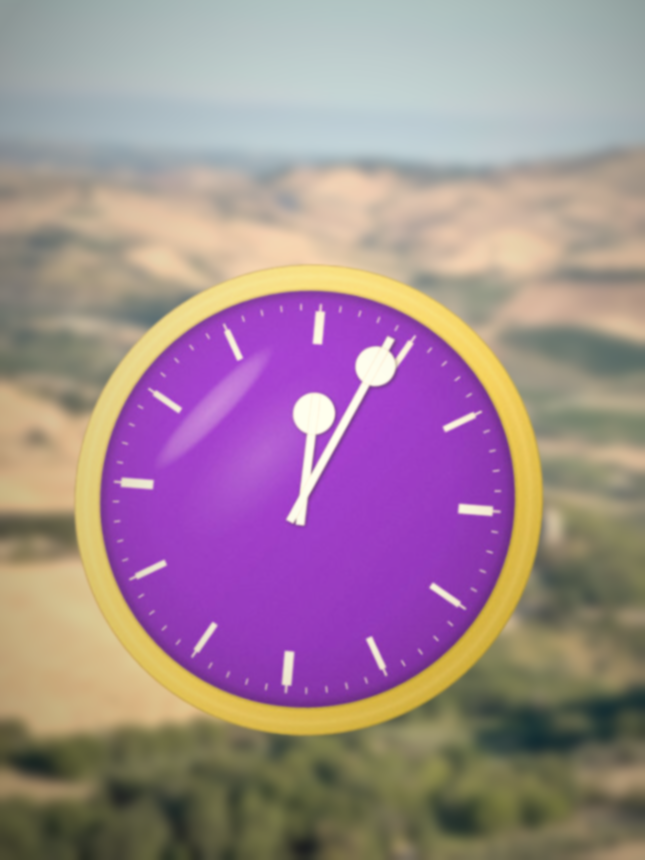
12:04
